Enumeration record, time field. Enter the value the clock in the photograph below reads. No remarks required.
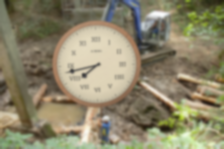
7:43
